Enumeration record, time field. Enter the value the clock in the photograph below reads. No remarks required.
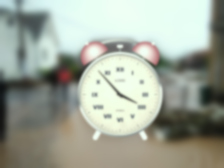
3:53
